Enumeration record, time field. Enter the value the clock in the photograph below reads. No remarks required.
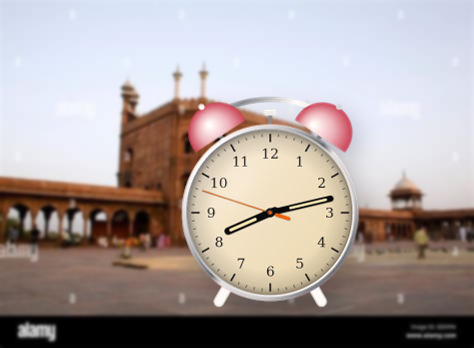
8:12:48
